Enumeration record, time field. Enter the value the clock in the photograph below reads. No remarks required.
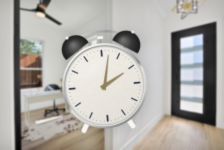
2:02
